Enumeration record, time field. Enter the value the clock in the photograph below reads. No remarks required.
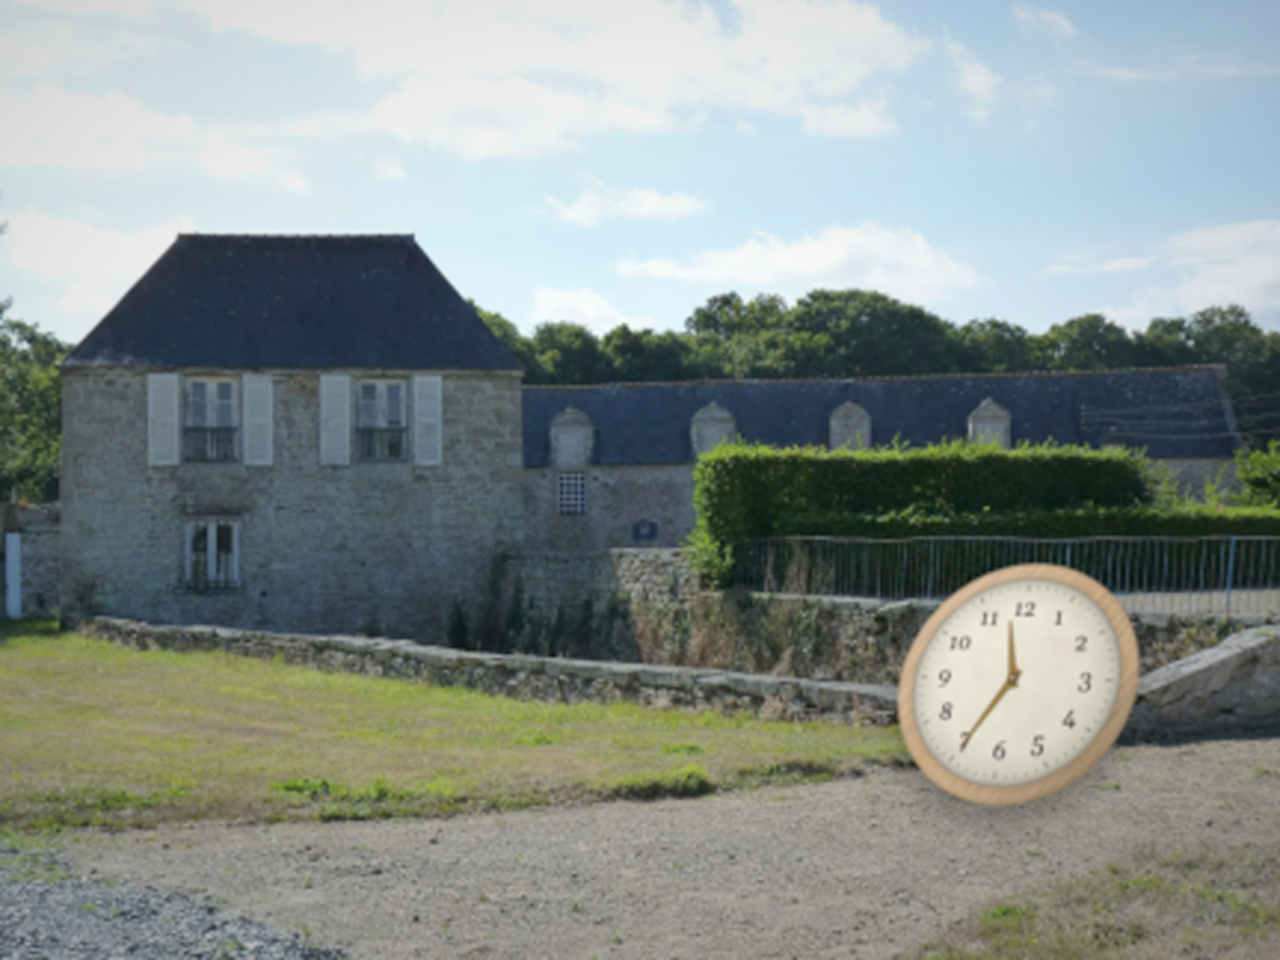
11:35
